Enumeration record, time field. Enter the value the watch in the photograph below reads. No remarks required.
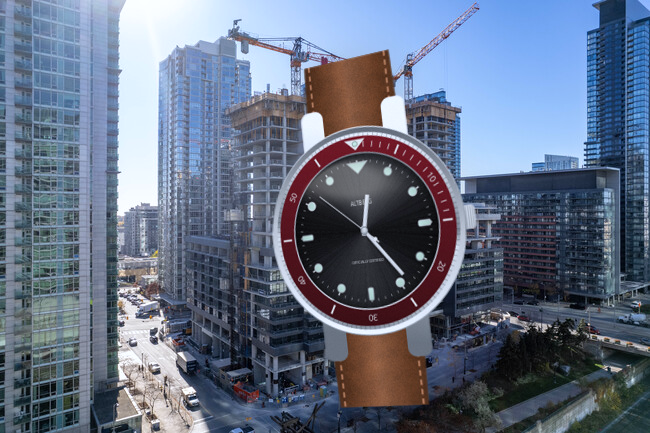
12:23:52
